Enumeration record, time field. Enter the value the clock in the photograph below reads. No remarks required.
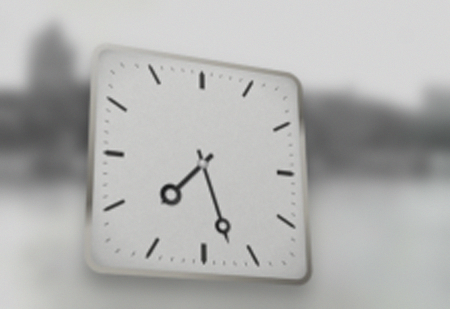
7:27
